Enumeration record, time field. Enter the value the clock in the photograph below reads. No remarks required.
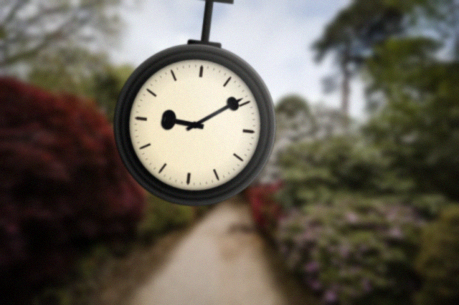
9:09
